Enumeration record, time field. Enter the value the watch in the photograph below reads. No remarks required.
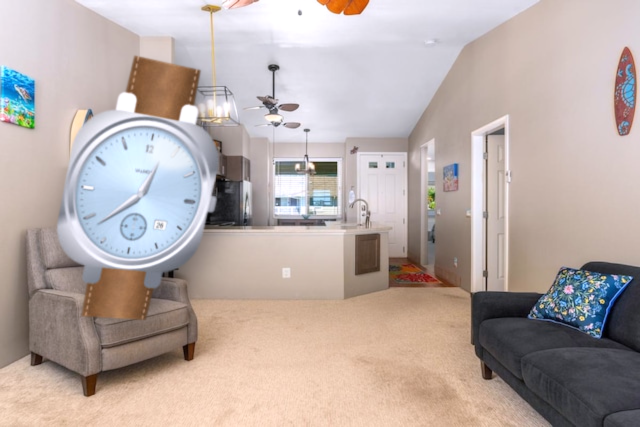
12:38
